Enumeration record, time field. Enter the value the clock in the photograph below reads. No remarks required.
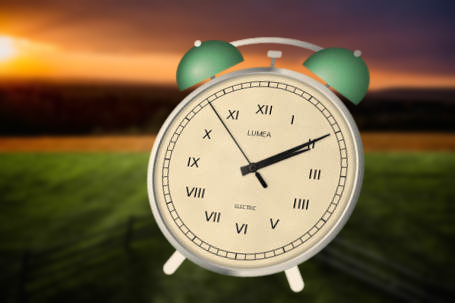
2:09:53
